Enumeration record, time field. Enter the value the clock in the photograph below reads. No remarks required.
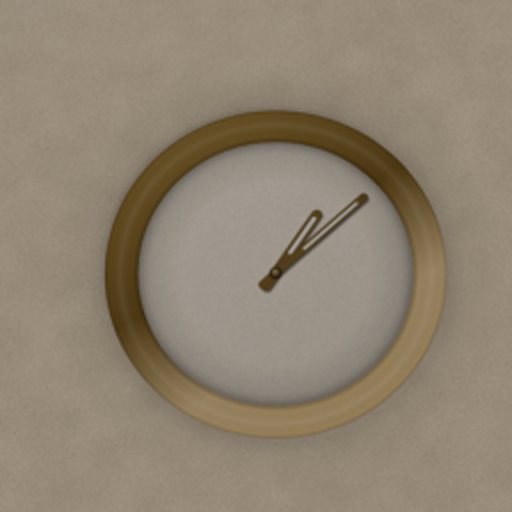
1:08
